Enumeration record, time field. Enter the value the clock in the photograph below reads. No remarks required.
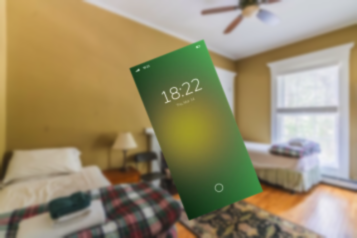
18:22
